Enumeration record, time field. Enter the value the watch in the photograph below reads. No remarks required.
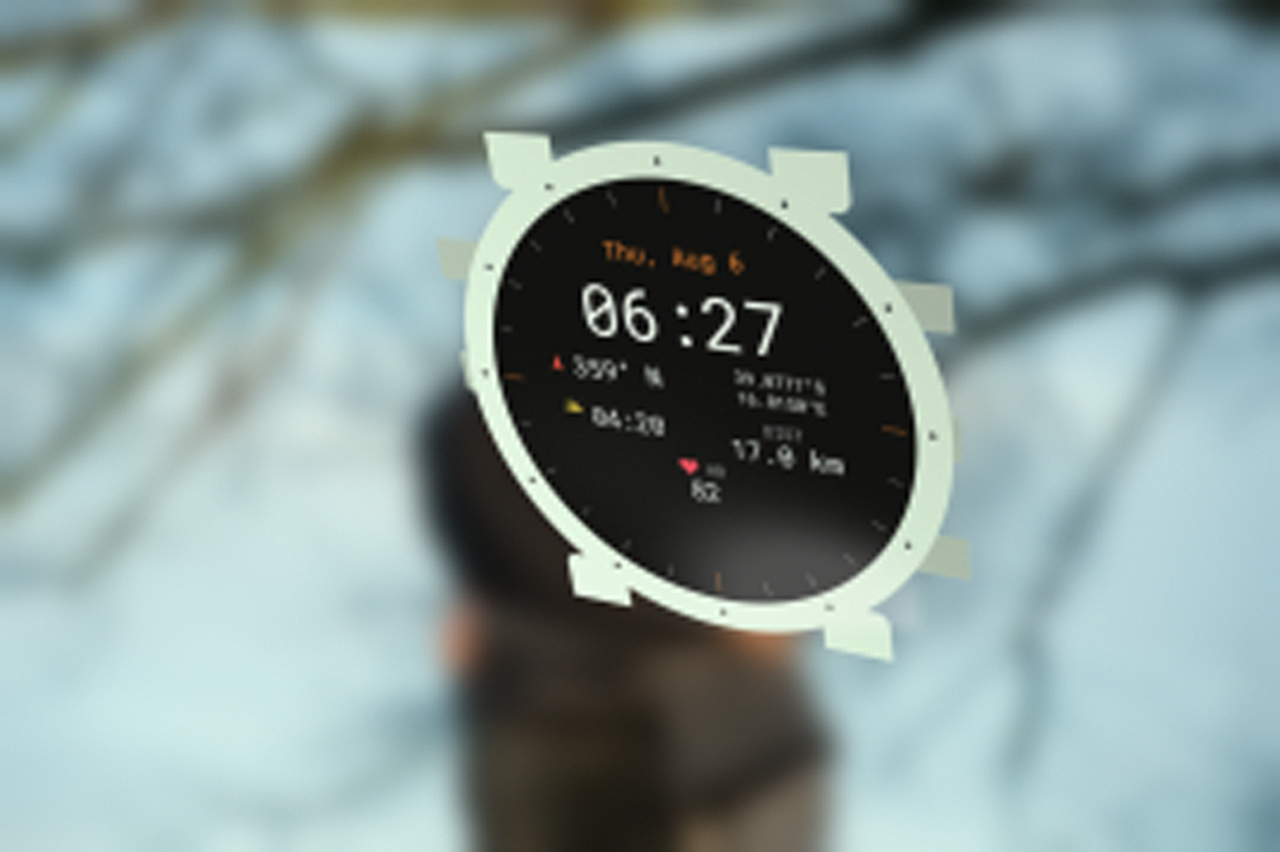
6:27
